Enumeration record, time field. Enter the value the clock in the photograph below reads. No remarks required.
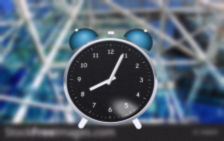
8:04
